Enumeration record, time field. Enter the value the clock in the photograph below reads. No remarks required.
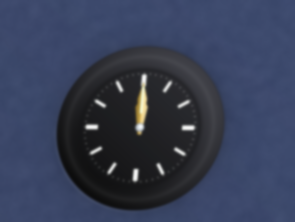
12:00
